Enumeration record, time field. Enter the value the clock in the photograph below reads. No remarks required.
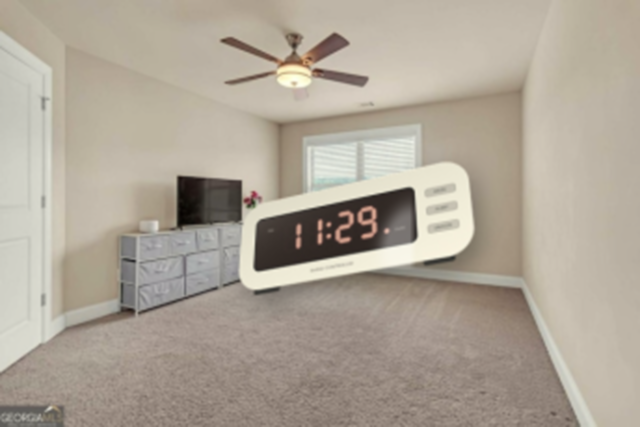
11:29
